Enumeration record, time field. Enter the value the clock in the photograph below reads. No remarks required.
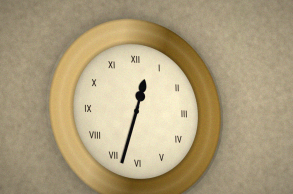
12:33
